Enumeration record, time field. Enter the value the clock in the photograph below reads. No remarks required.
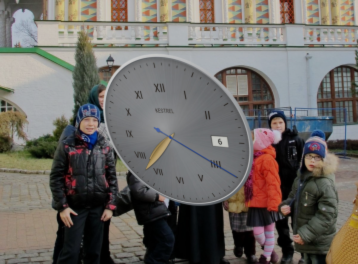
7:37:20
